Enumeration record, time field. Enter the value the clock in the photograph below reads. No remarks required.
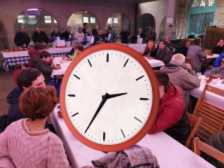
2:35
